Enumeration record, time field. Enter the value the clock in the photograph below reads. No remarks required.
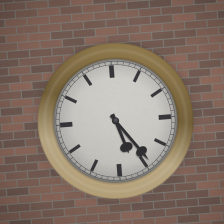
5:24
